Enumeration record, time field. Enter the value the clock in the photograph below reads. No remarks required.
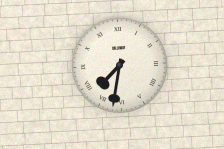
7:32
